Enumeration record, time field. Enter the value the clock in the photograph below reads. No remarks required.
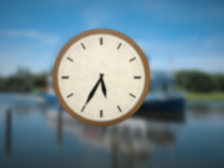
5:35
